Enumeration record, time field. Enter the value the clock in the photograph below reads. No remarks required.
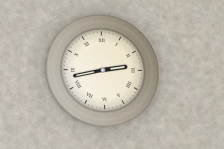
2:43
